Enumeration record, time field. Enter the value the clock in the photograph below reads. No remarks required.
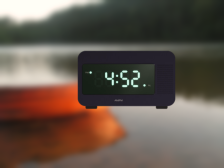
4:52
